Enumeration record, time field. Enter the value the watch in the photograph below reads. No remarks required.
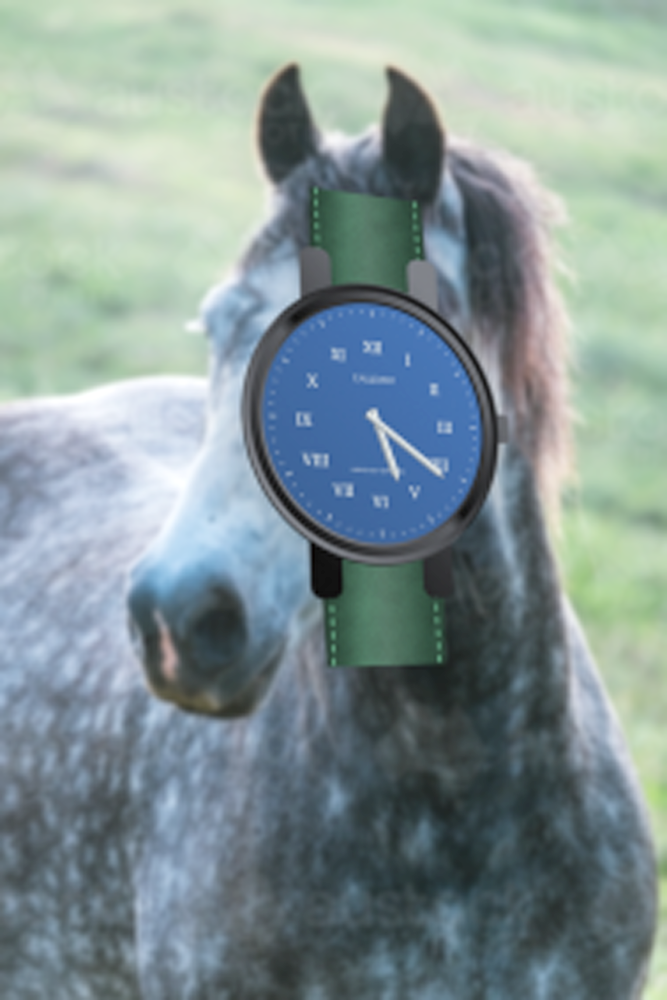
5:21
